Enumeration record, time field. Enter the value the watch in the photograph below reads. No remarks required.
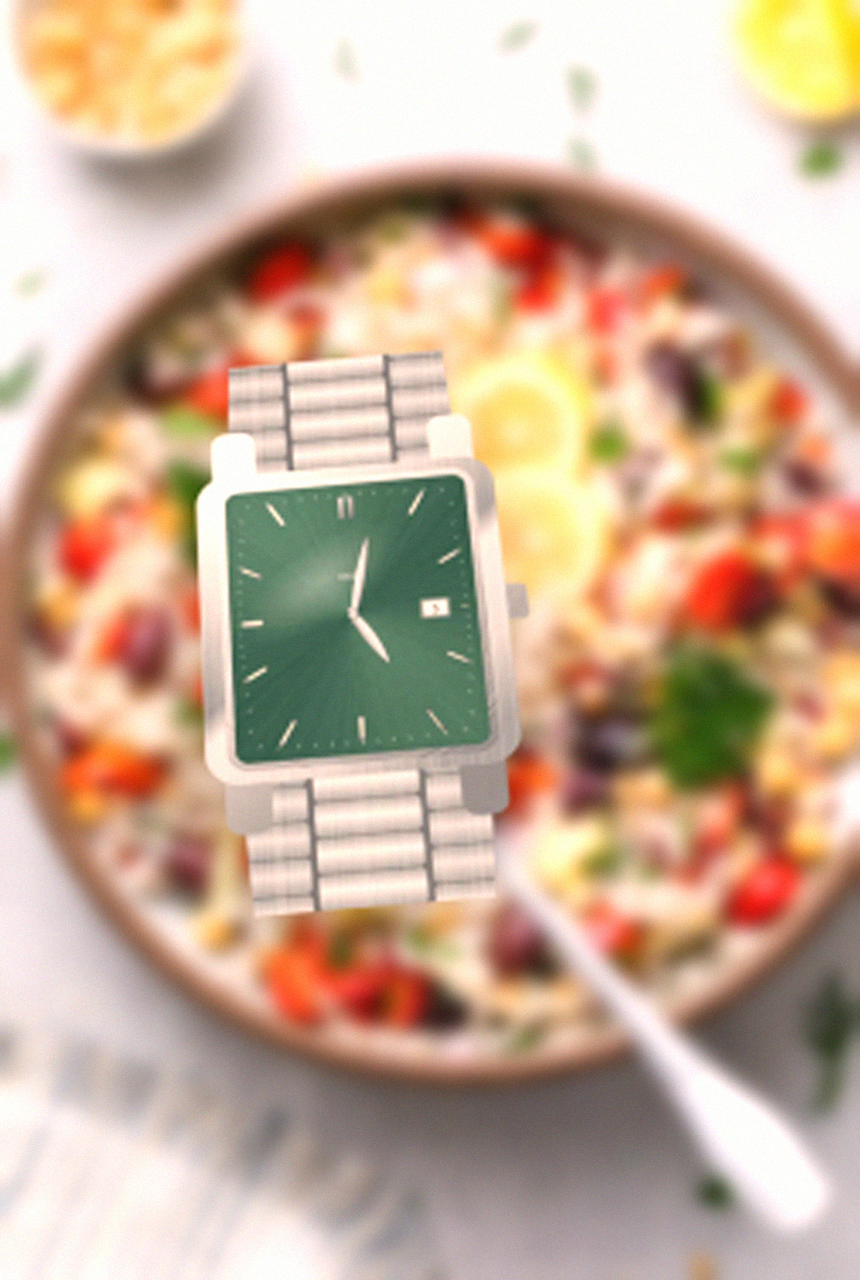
5:02
